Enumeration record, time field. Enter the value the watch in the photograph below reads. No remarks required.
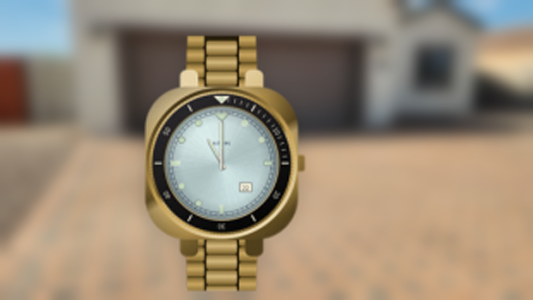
11:00
